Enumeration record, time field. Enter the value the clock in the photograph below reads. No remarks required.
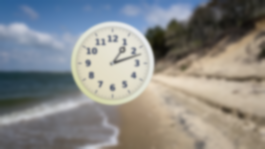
1:12
